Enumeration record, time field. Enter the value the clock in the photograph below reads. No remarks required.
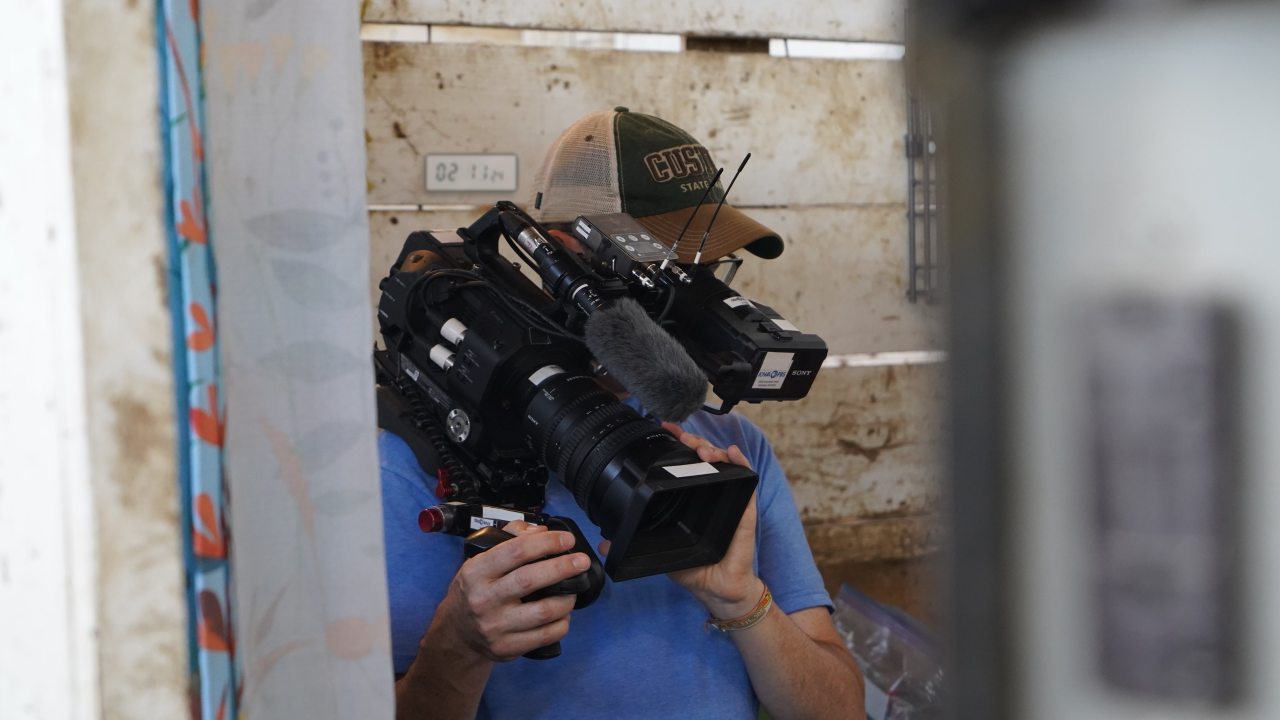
2:11
